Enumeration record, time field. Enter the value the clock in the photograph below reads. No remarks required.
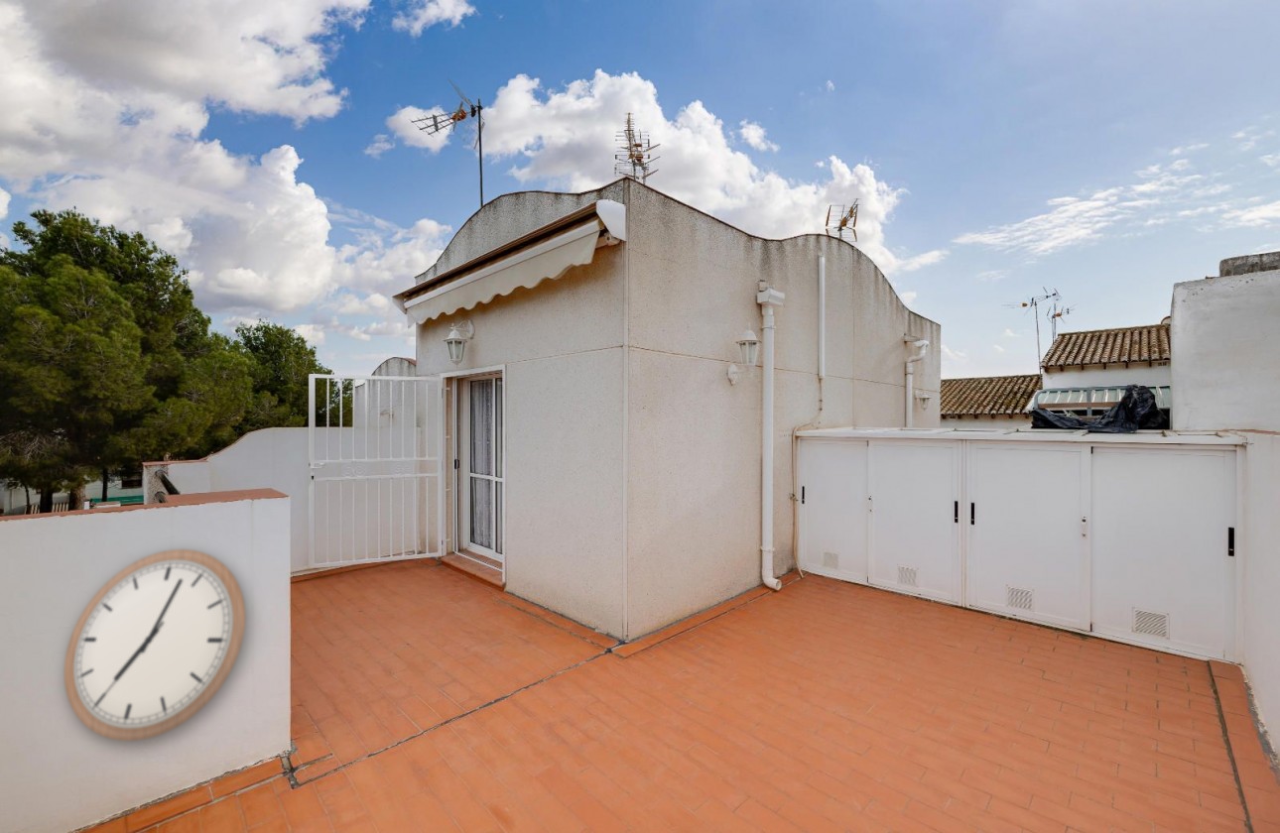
7:02:35
